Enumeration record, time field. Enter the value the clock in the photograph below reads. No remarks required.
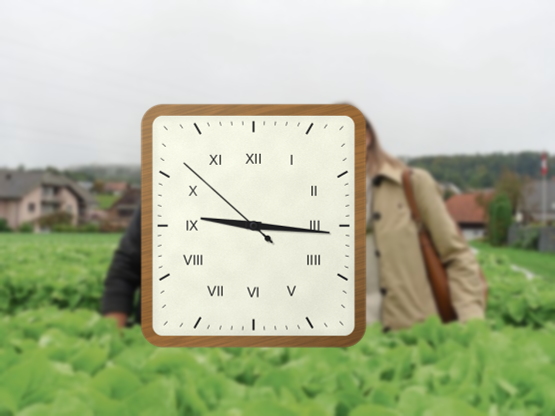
9:15:52
